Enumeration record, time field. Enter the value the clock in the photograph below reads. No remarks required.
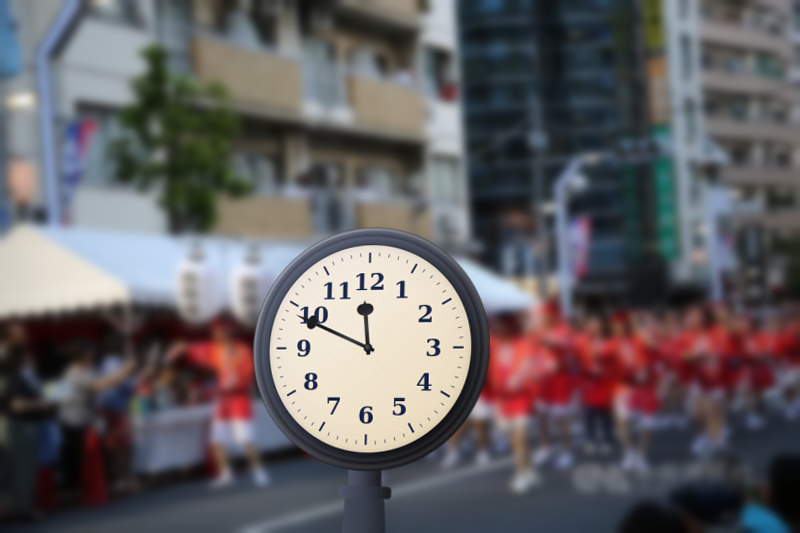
11:49
